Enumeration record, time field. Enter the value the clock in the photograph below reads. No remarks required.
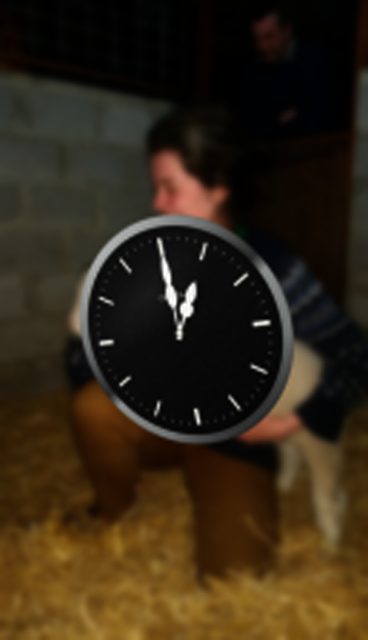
1:00
